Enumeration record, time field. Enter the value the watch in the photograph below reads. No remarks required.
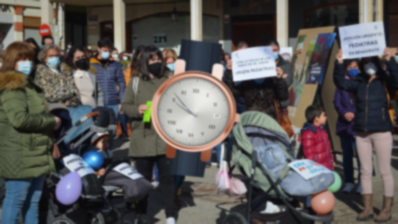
9:52
